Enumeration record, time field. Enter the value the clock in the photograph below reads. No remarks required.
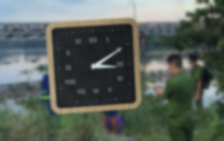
3:10
